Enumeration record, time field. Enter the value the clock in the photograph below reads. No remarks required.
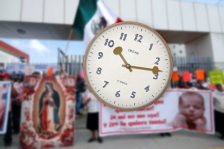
10:13
